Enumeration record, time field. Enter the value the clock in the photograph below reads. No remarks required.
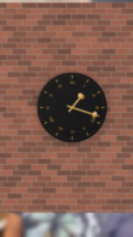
1:18
